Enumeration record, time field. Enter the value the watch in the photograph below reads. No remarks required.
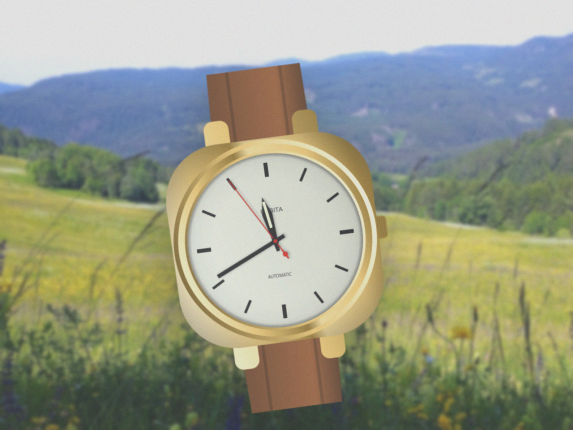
11:40:55
